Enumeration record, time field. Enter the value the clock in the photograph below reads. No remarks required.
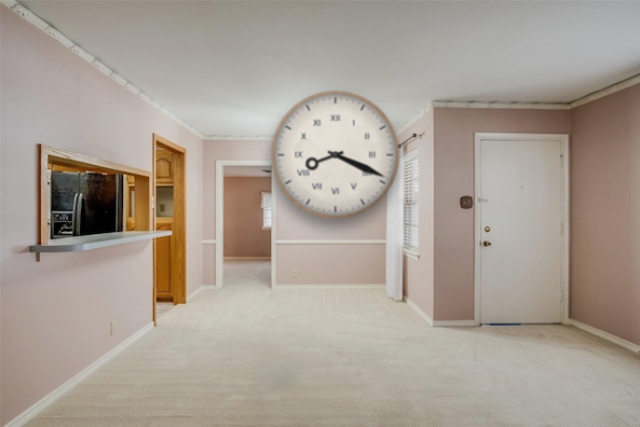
8:19
